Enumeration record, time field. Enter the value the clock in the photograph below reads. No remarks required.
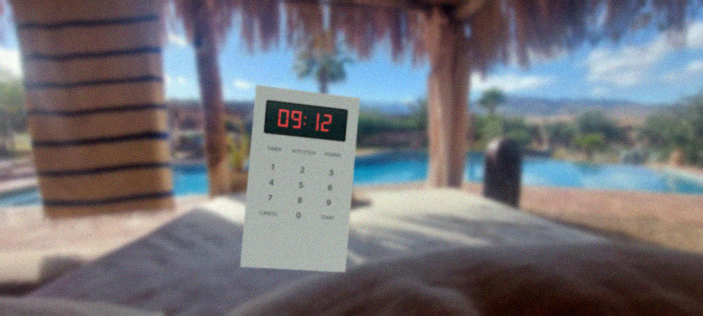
9:12
